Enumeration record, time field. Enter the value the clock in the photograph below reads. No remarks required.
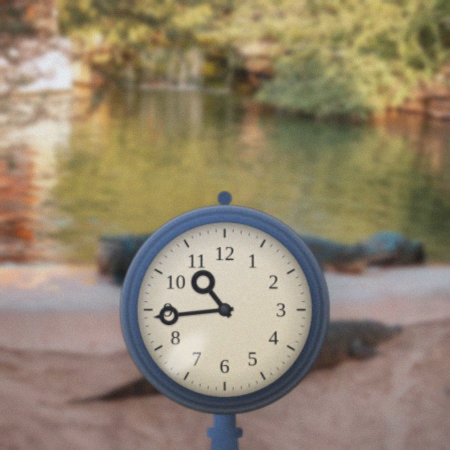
10:44
